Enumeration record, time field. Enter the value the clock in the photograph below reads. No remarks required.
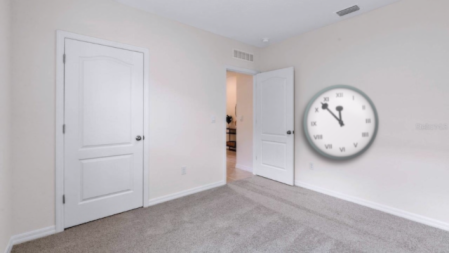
11:53
